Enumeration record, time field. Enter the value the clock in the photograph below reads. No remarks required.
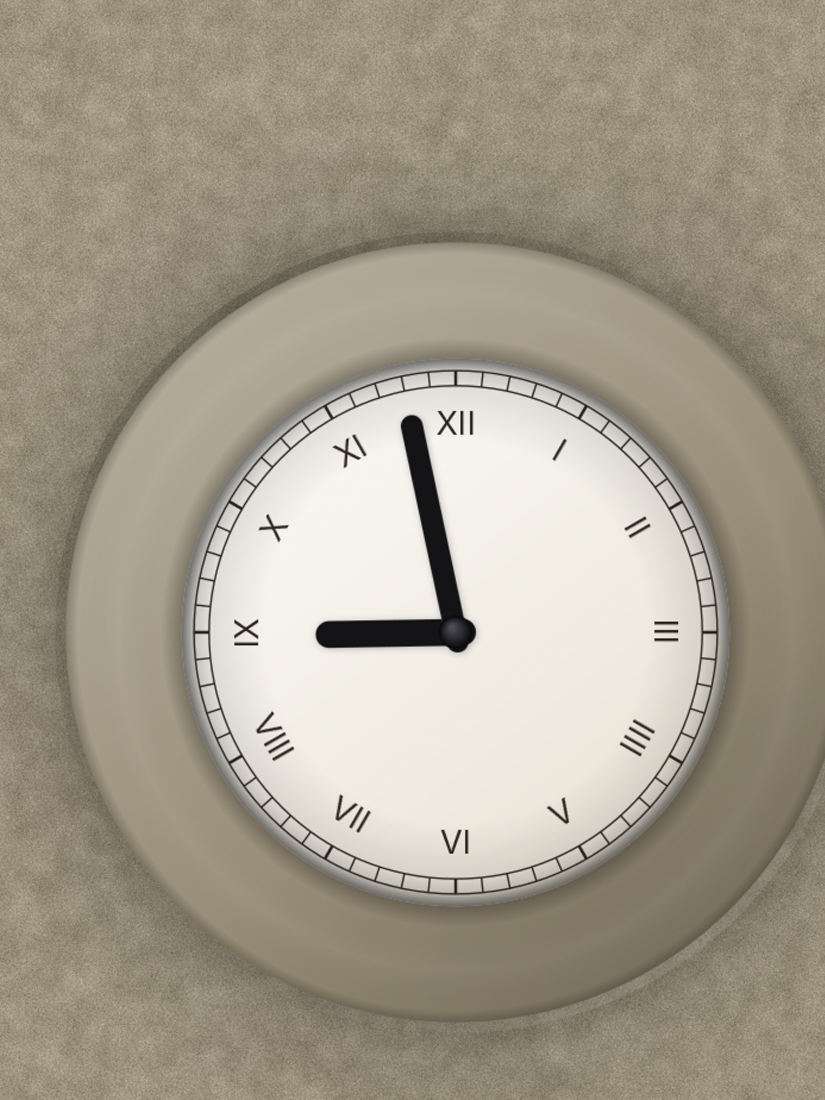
8:58
